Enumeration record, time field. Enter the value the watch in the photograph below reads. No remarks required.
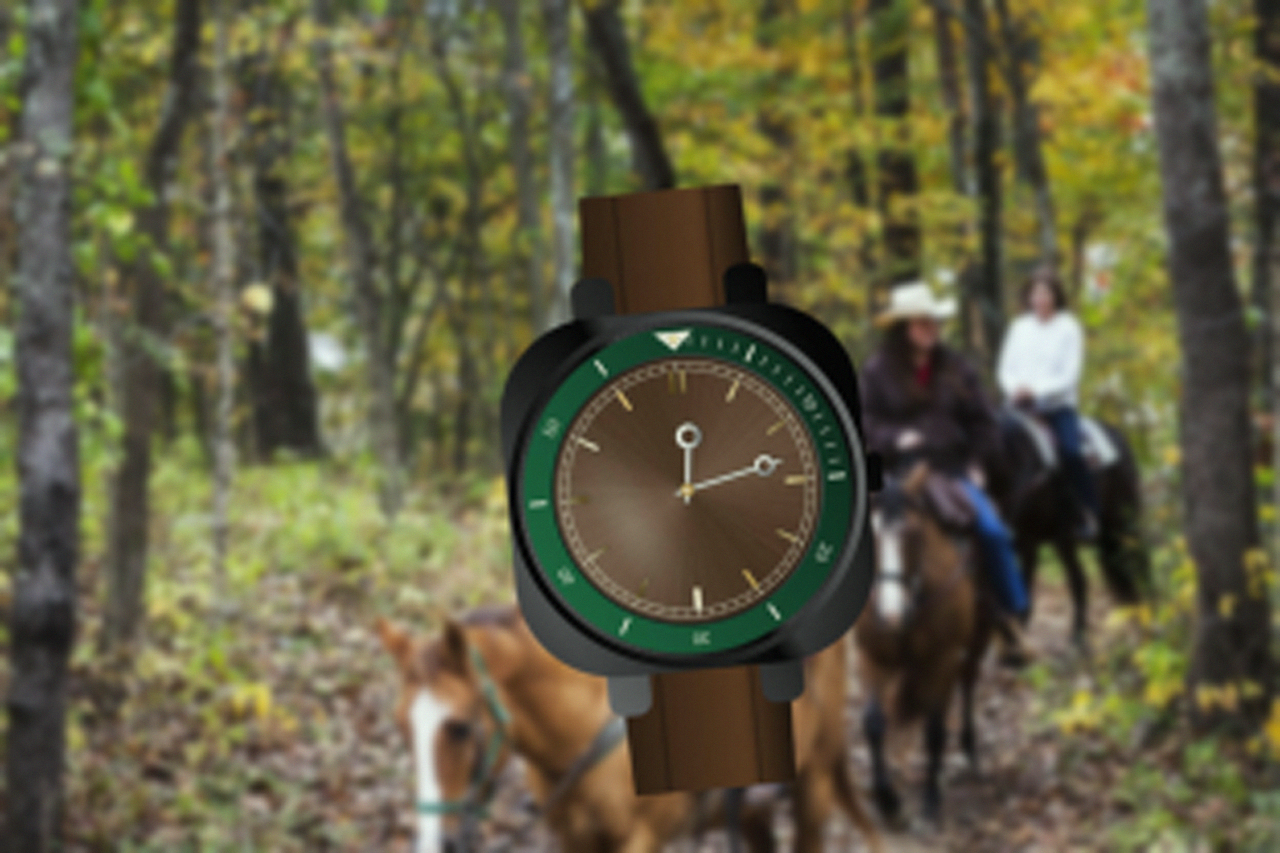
12:13
